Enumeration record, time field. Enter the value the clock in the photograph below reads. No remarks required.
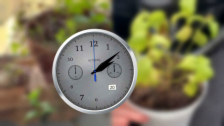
2:09
